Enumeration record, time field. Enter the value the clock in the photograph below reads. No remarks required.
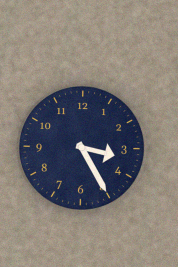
3:25
